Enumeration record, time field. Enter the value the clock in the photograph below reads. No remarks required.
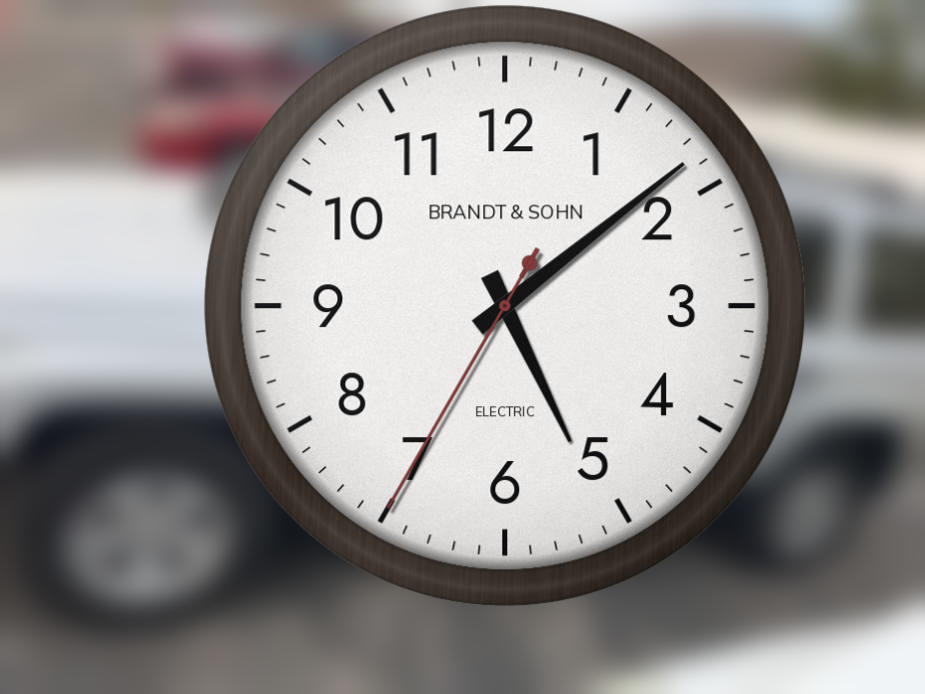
5:08:35
